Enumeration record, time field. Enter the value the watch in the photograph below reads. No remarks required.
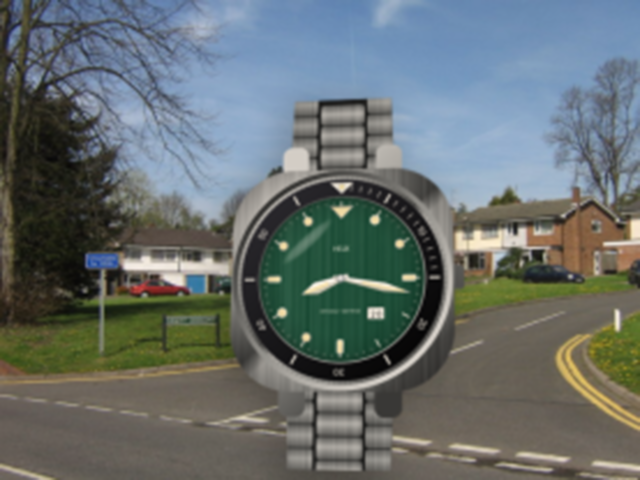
8:17
